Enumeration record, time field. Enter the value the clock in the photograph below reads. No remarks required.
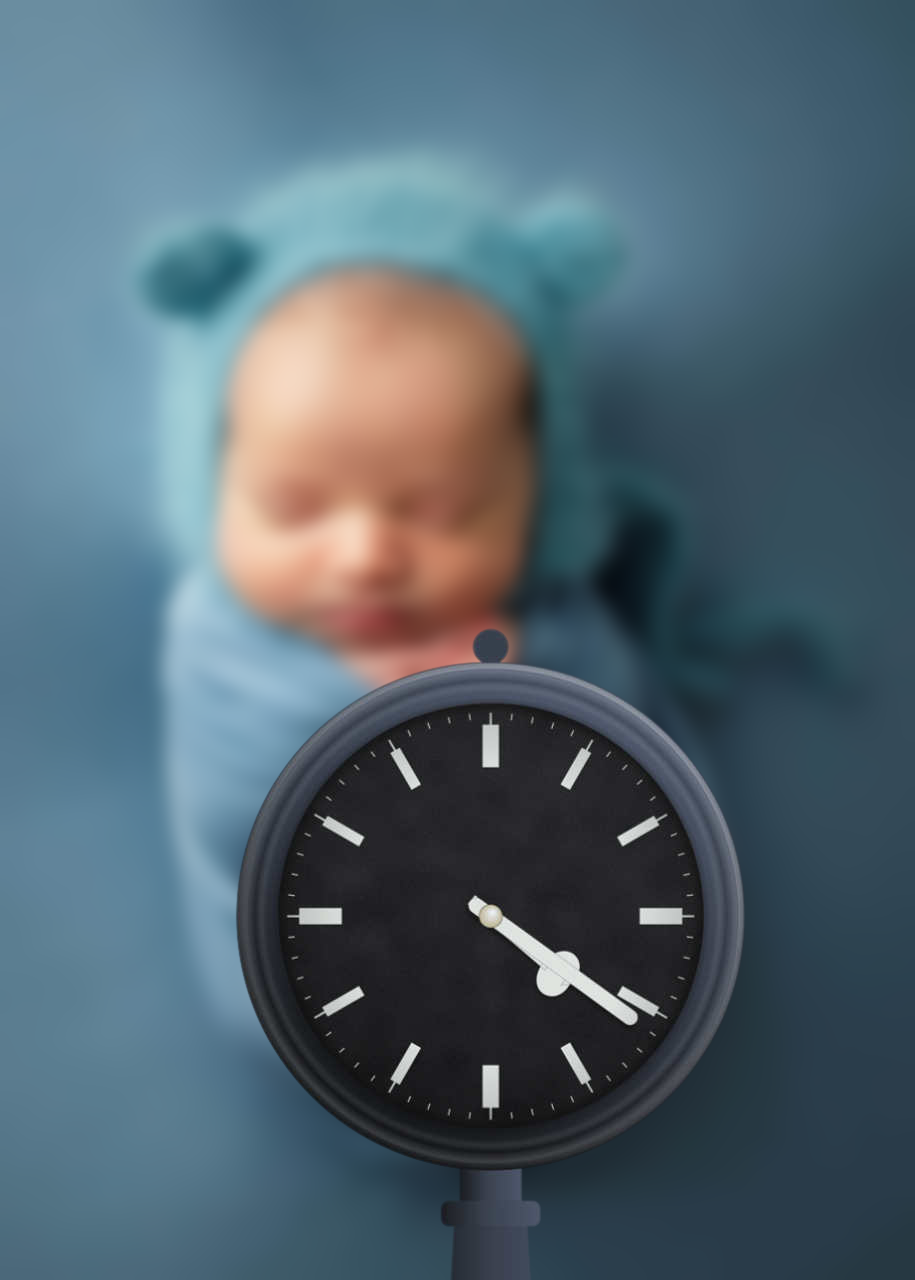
4:21
